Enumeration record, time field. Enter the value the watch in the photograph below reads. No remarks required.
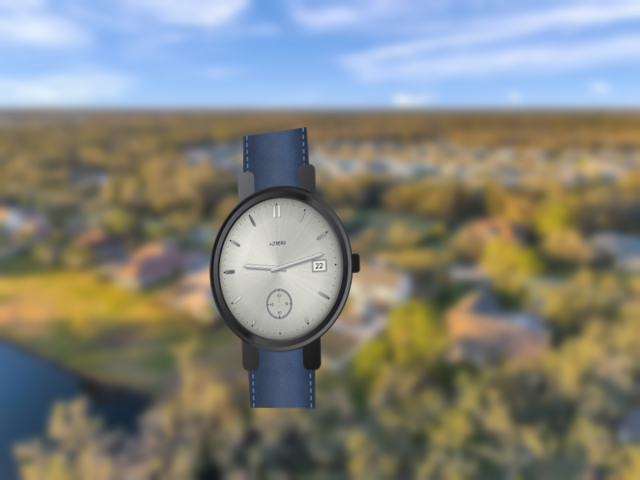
9:13
